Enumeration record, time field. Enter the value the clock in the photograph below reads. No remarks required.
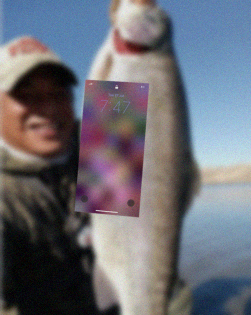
7:47
